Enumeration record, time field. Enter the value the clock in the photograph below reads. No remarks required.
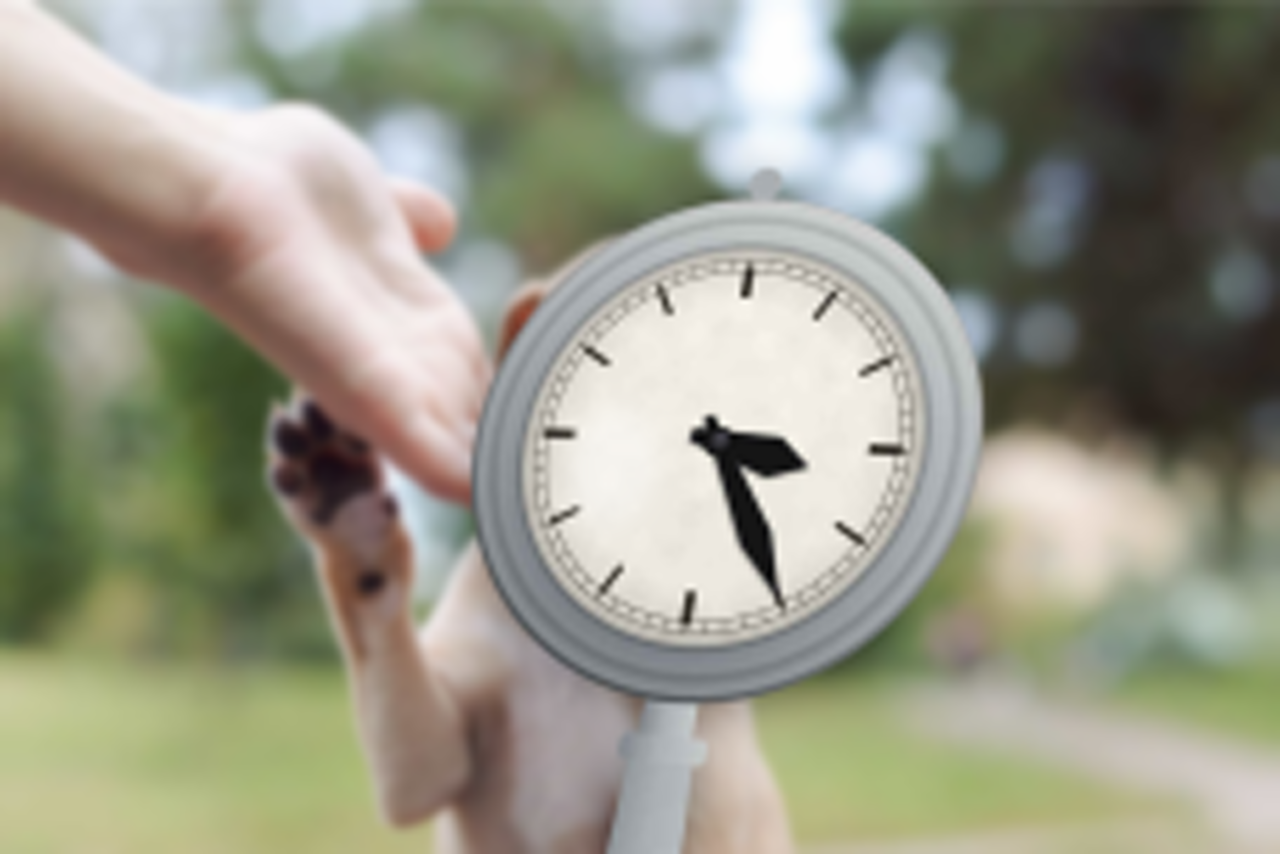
3:25
